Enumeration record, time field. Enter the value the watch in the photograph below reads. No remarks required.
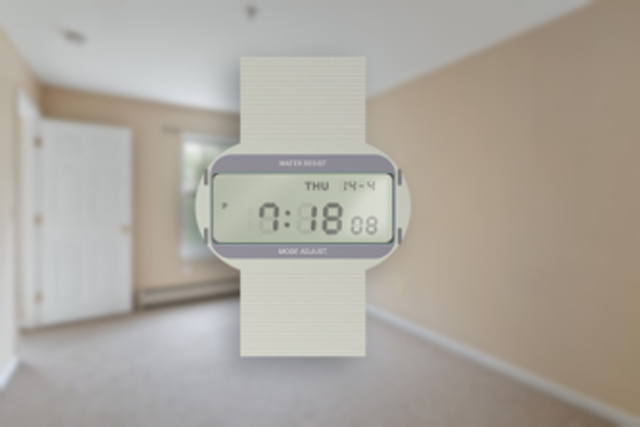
7:18:08
